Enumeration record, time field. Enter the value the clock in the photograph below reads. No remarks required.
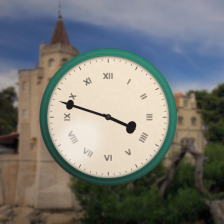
3:48
